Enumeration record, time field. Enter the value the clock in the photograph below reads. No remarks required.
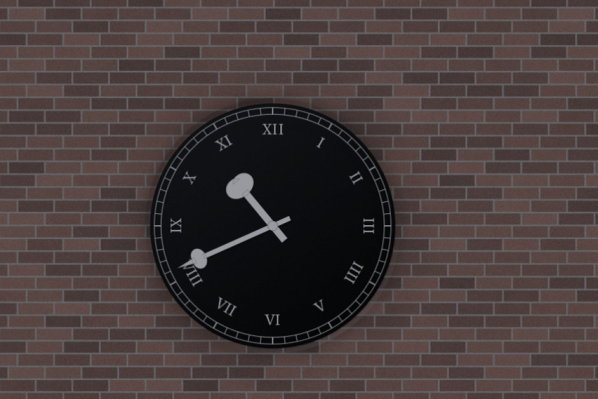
10:41
